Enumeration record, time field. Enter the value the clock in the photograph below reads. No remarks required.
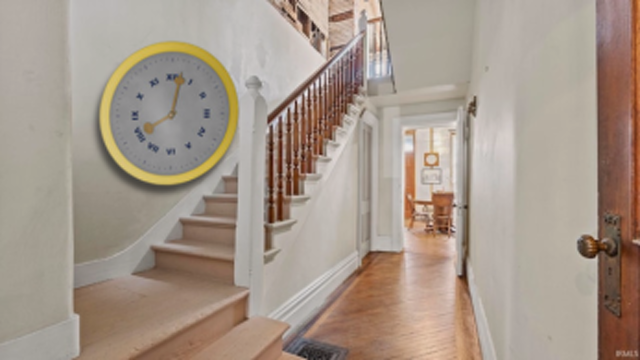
8:02
